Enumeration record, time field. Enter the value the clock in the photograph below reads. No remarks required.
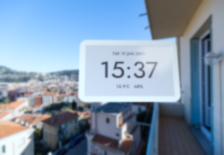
15:37
